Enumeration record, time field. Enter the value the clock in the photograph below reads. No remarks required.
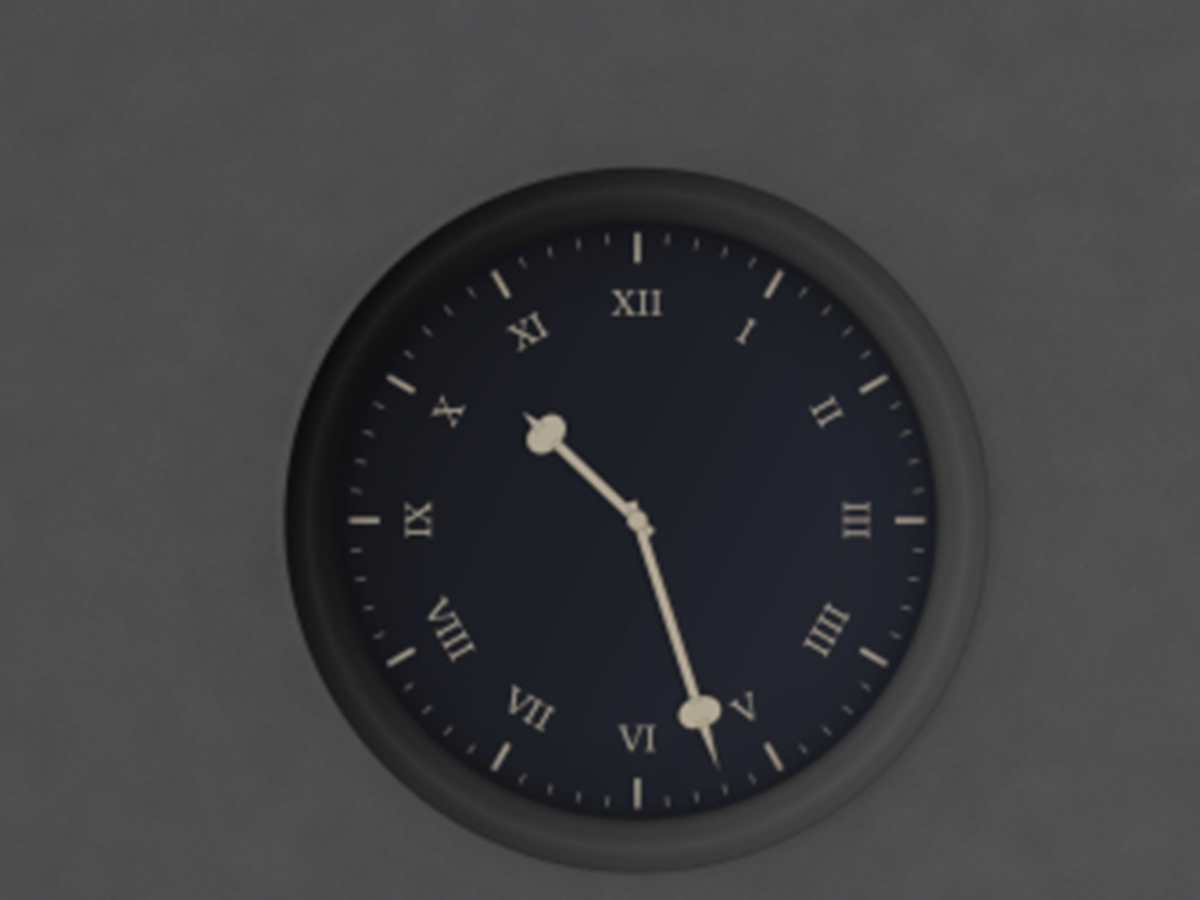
10:27
